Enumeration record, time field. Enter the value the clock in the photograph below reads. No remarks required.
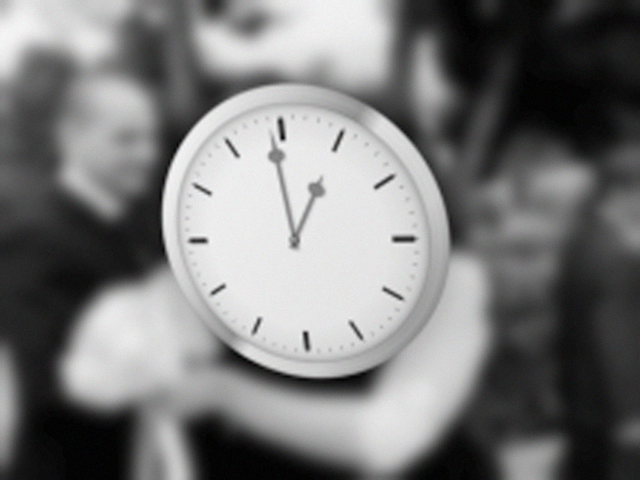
12:59
